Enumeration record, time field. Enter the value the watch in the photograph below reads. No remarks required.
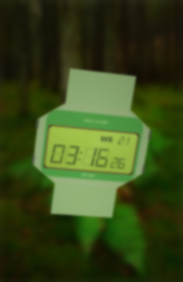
3:16
